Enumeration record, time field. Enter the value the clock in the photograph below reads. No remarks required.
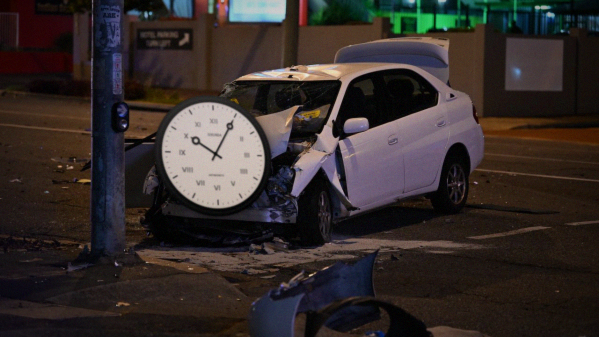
10:05
